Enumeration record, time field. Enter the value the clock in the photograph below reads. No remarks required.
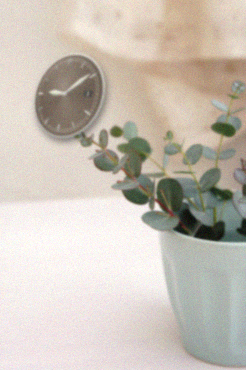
9:09
